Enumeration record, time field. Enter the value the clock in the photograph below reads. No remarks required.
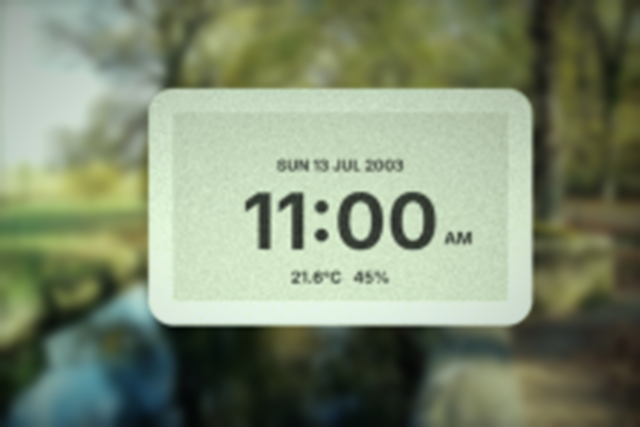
11:00
